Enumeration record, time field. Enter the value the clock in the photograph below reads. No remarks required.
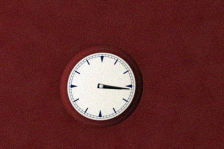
3:16
